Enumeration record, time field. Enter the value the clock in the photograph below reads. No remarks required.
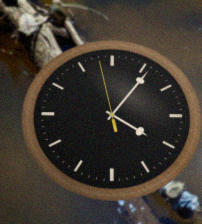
4:05:58
